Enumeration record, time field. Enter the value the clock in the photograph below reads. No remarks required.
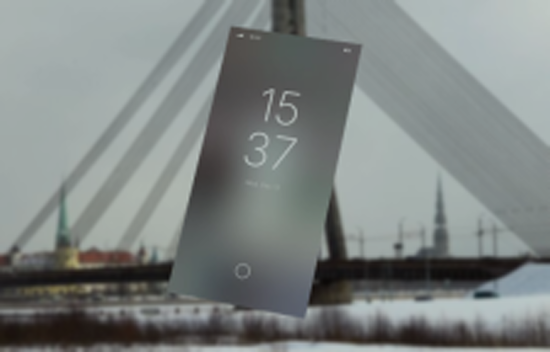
15:37
